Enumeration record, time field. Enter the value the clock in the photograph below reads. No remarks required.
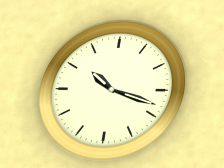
10:18
